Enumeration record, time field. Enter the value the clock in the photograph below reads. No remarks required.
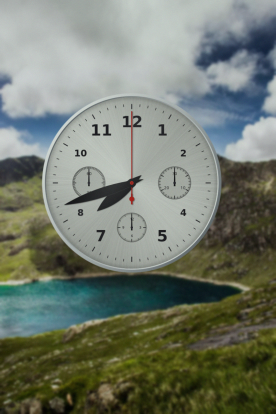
7:42
